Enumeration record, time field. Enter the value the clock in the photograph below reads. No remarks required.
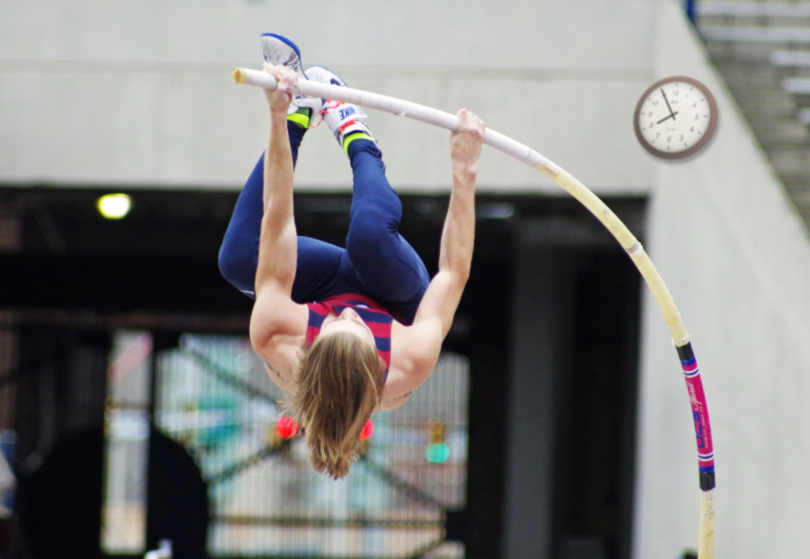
7:55
